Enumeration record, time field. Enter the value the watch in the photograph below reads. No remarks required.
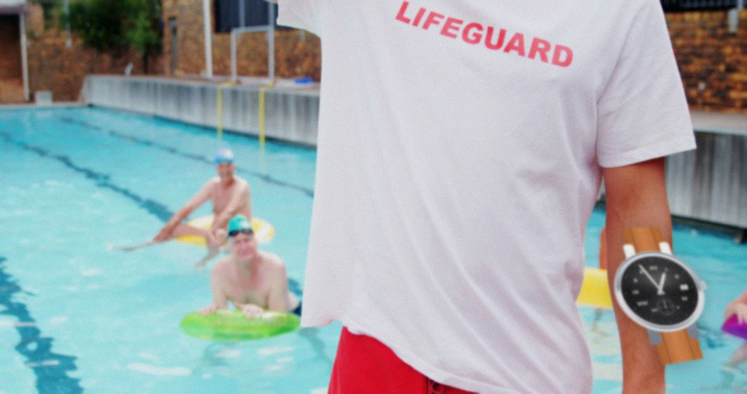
12:56
